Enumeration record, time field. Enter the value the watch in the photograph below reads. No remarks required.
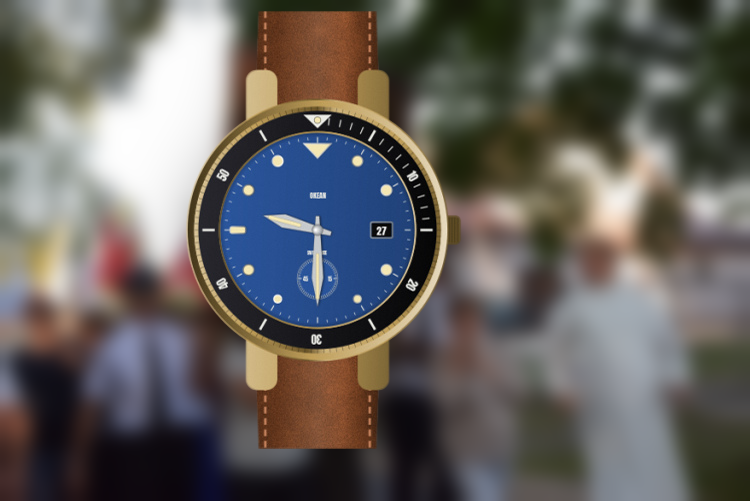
9:30
